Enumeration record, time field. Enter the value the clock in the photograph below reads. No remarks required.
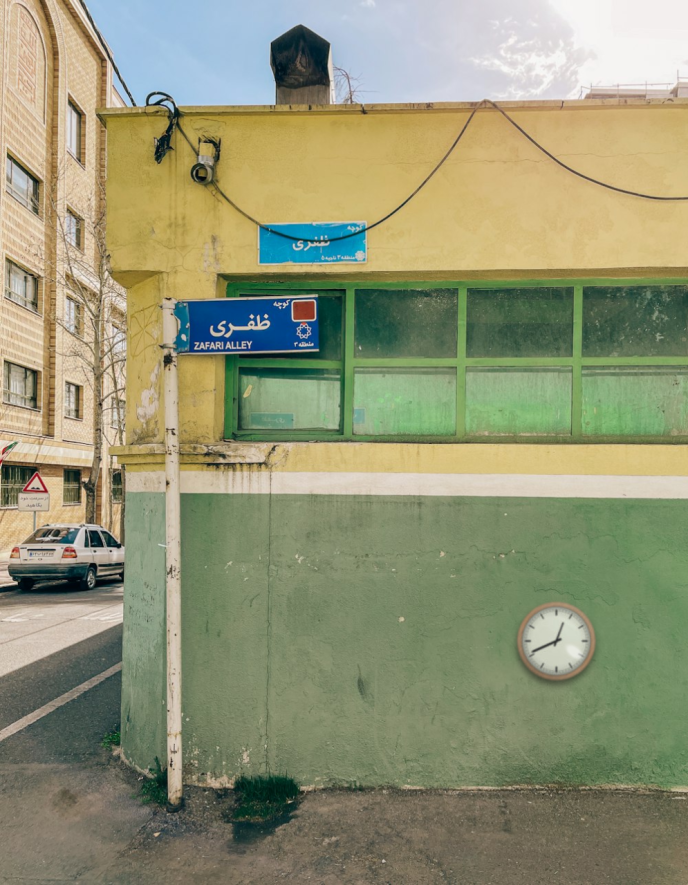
12:41
